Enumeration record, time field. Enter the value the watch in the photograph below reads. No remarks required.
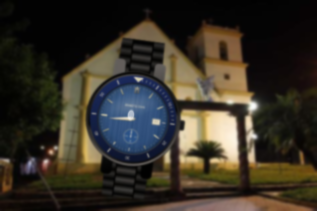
8:44
